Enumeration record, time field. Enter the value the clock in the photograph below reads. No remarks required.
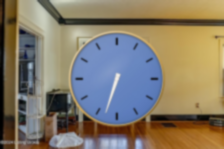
6:33
